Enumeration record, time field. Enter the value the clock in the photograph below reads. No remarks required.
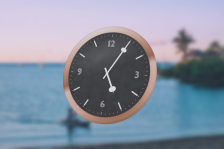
5:05
